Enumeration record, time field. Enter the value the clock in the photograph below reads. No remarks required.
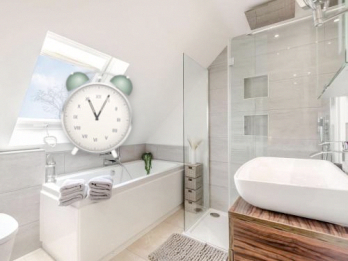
11:04
